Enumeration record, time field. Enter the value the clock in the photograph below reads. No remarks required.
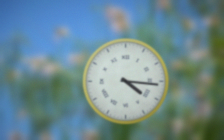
4:16
